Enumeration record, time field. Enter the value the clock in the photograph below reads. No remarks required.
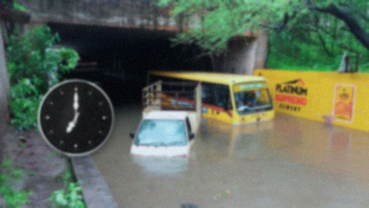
7:00
